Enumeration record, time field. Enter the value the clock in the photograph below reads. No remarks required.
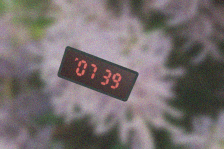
7:39
